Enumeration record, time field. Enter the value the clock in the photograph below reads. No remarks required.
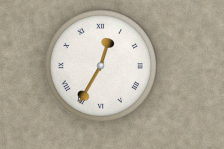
12:35
